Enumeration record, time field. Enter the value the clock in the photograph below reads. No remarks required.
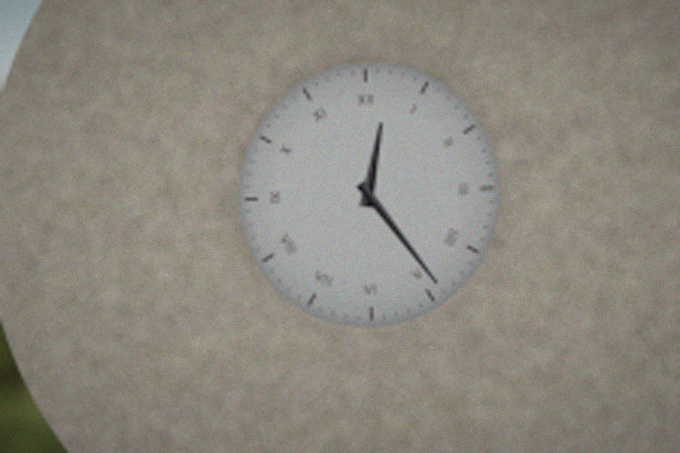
12:24
